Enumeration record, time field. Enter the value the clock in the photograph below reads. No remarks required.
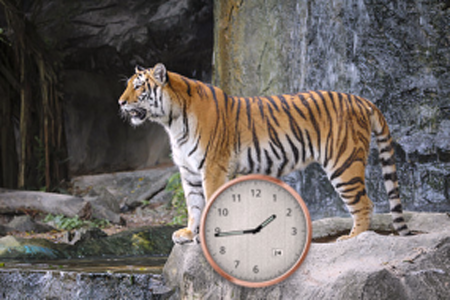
1:44
